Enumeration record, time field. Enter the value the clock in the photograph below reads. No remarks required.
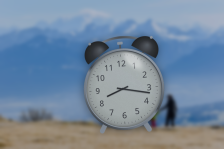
8:17
